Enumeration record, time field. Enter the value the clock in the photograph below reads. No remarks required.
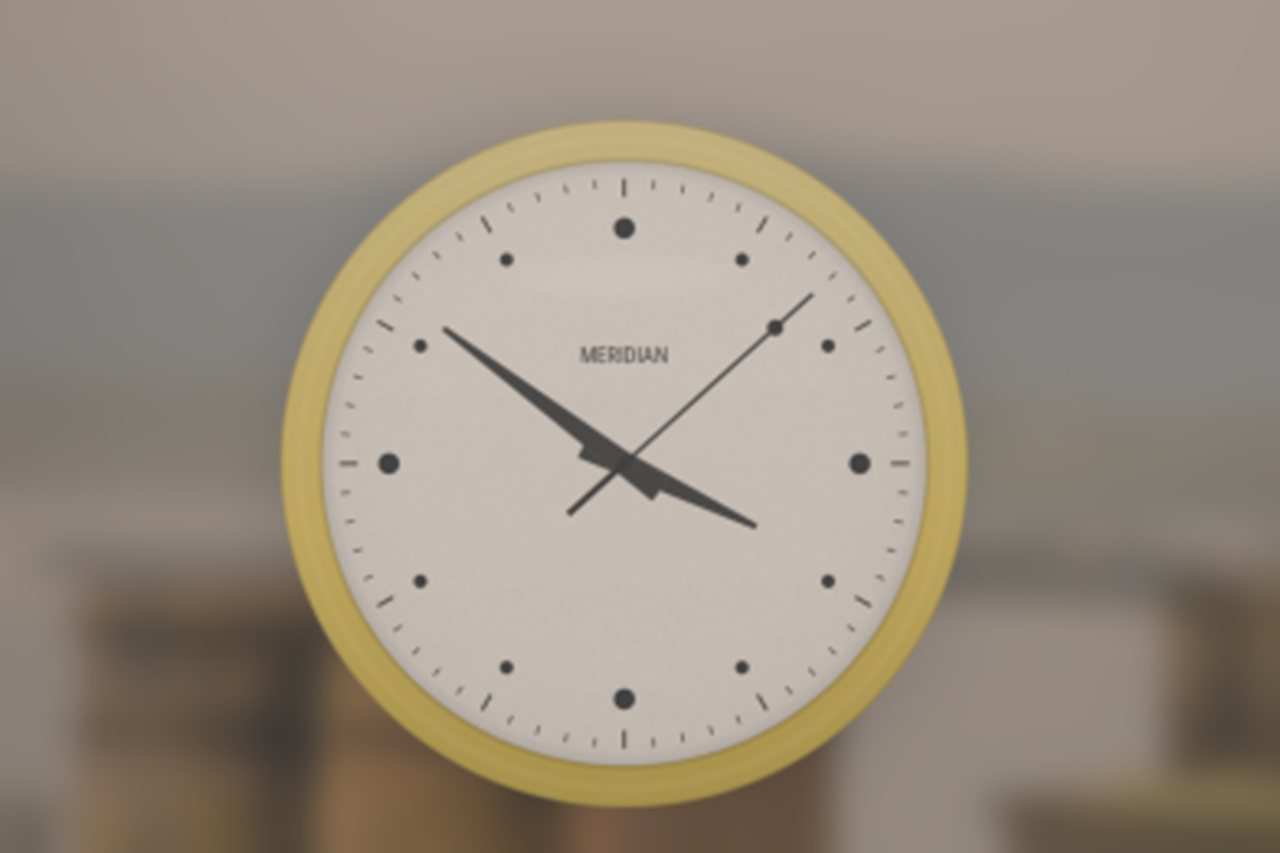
3:51:08
